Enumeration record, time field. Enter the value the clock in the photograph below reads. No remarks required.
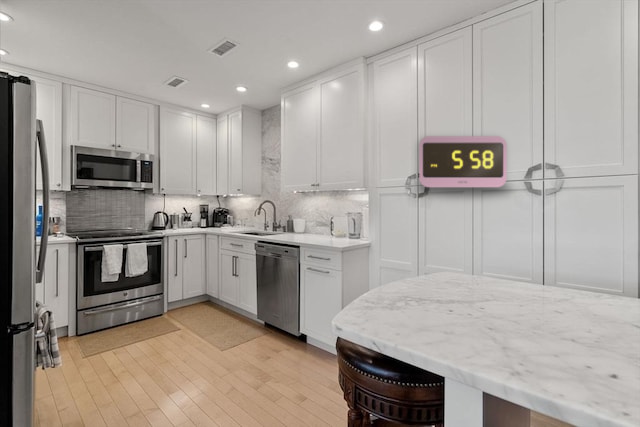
5:58
